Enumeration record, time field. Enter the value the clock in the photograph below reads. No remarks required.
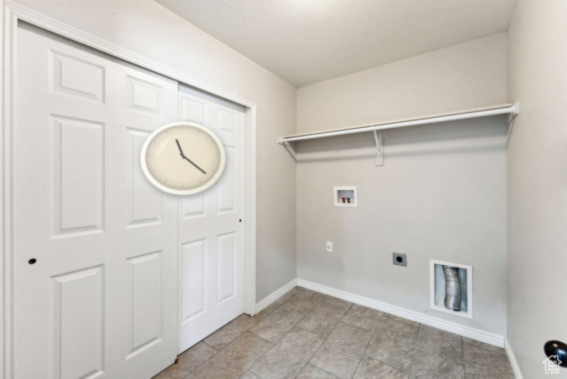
11:22
